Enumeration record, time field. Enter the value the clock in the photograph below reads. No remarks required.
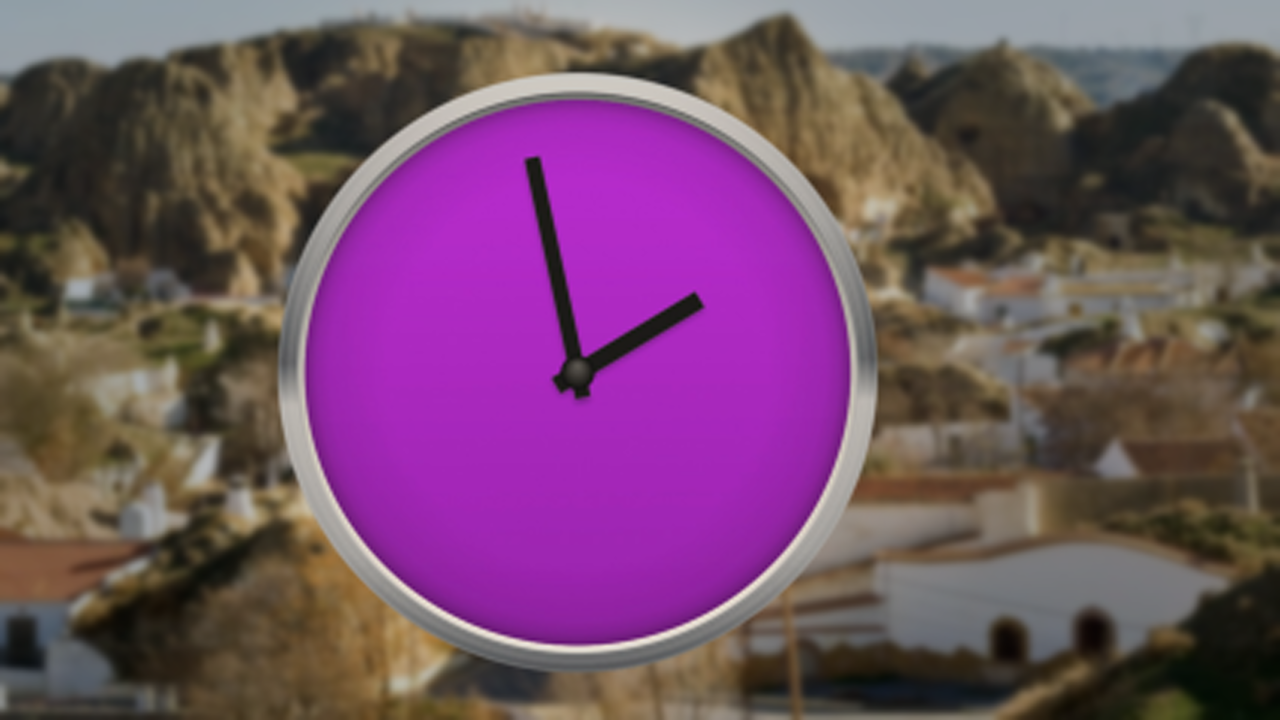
1:58
